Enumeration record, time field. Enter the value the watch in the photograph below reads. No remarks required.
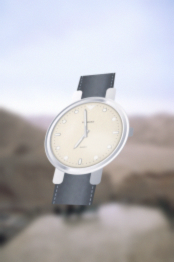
6:58
